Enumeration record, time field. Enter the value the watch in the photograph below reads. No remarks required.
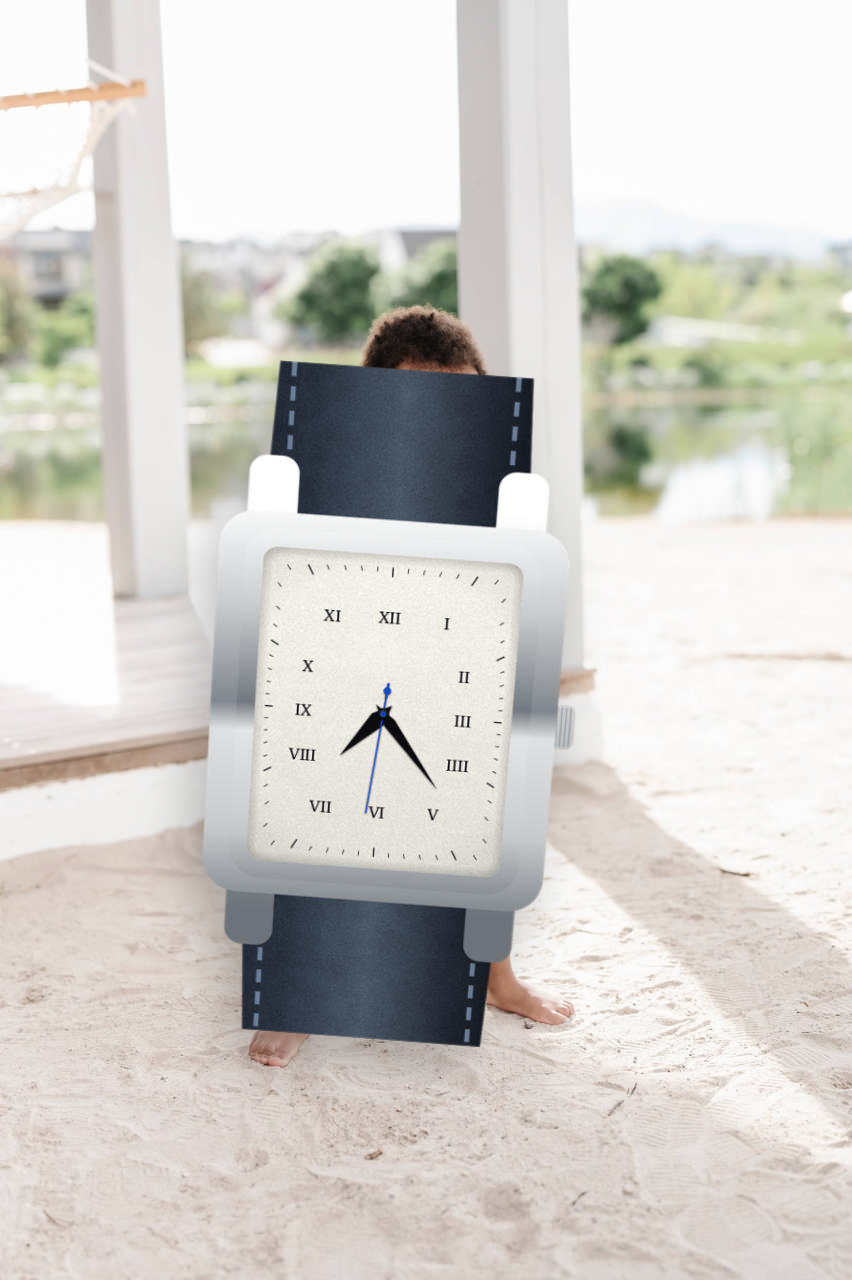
7:23:31
